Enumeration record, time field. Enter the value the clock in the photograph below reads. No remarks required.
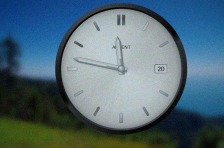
11:47
